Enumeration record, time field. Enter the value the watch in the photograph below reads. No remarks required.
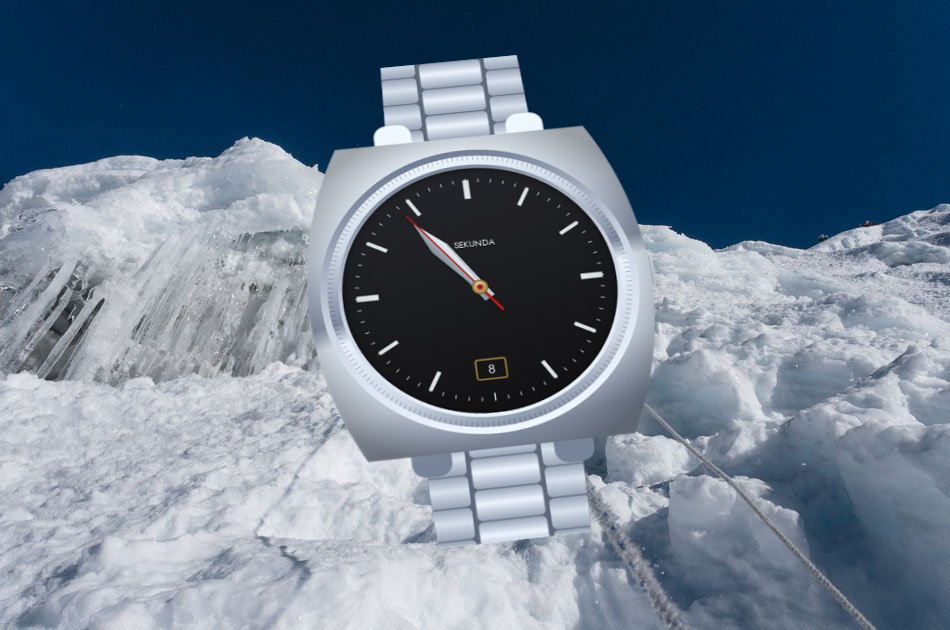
10:53:54
